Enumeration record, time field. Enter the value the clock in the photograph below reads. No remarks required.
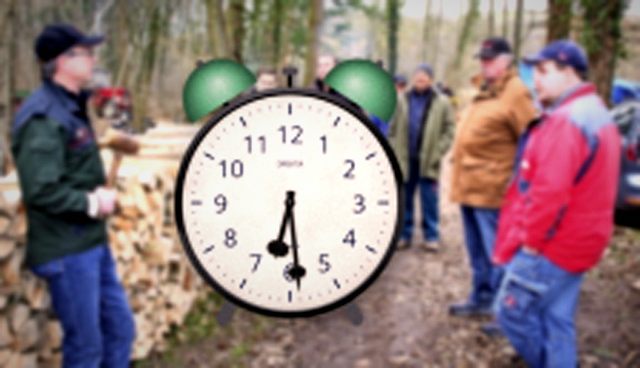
6:29
